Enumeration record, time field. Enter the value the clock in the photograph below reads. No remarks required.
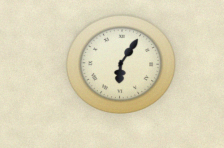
6:05
